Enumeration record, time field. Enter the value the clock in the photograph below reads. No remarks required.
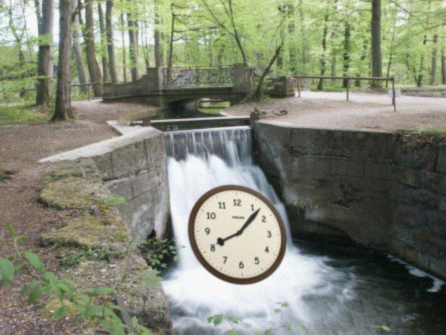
8:07
